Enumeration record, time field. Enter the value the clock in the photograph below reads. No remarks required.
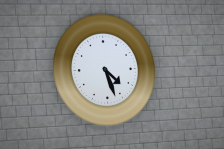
4:27
